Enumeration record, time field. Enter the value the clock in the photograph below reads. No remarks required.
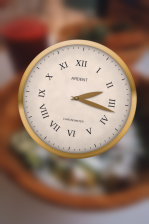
2:17
